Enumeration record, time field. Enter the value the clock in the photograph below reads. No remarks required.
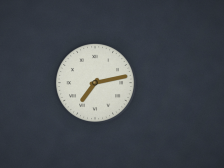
7:13
